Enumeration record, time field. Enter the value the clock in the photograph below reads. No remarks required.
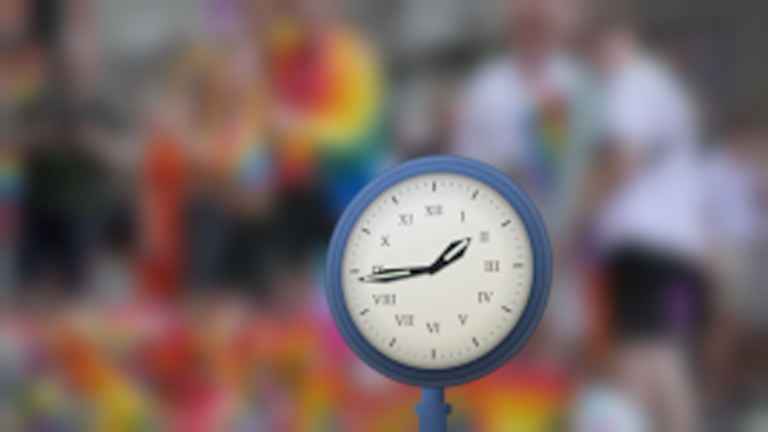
1:44
